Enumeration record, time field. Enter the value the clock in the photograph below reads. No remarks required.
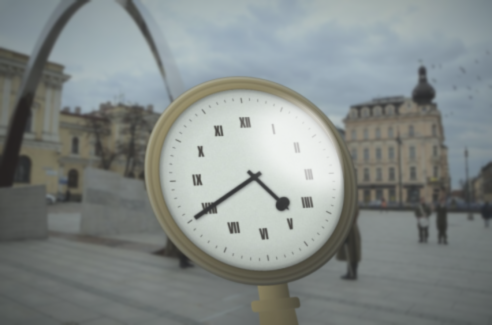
4:40
